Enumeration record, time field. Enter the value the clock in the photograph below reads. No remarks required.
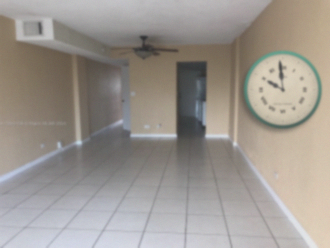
9:59
